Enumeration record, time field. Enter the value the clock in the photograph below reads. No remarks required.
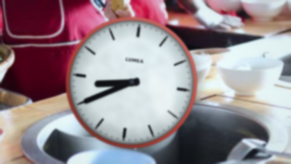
8:40
